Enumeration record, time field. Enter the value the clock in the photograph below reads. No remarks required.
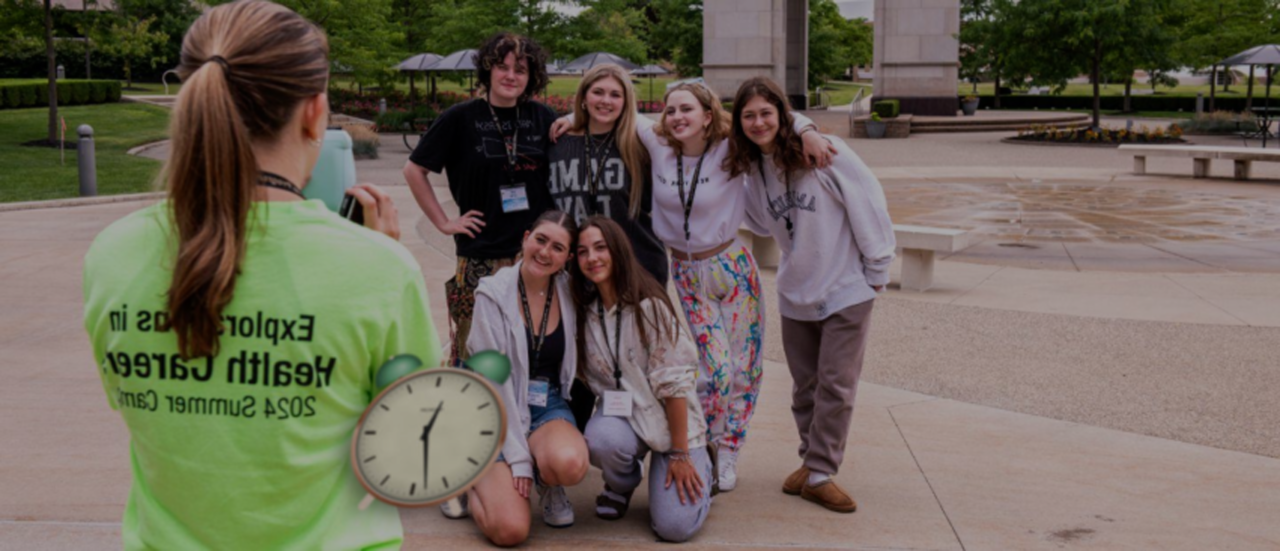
12:28
